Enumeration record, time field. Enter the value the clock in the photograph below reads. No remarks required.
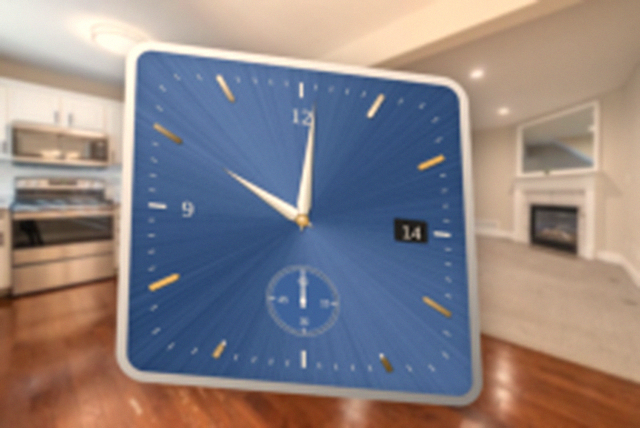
10:01
